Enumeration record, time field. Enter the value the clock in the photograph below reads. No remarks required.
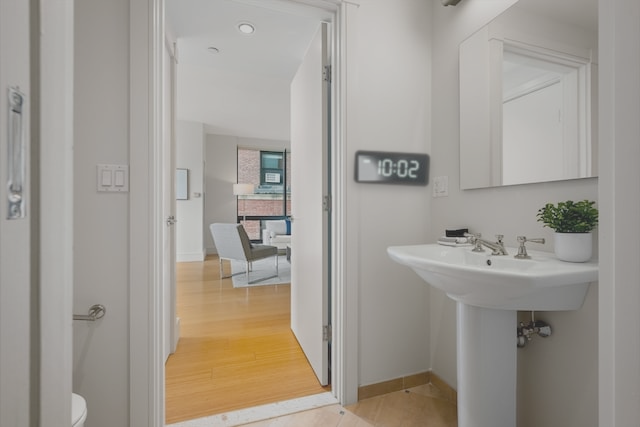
10:02
